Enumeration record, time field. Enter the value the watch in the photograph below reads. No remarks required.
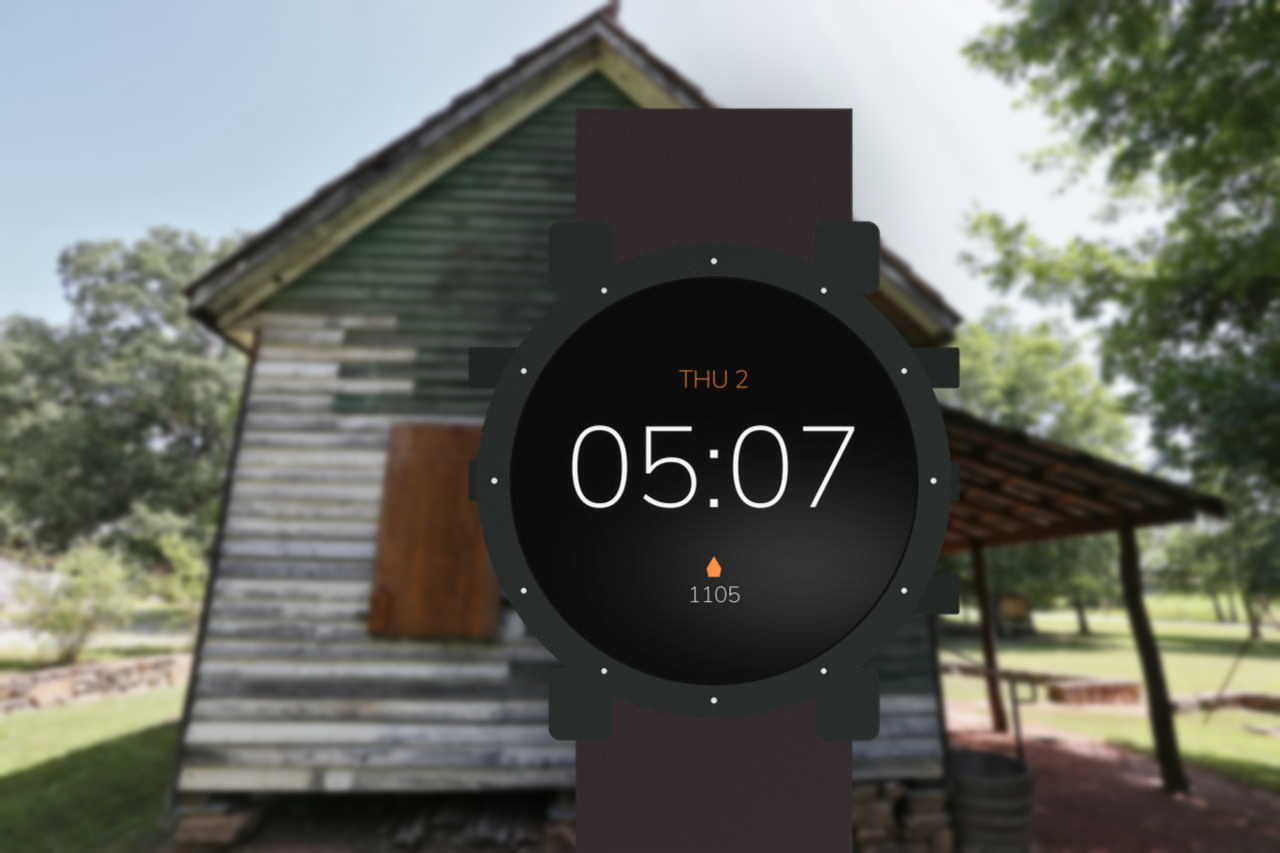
5:07
